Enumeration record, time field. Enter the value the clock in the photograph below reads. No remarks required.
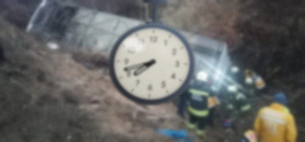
7:42
